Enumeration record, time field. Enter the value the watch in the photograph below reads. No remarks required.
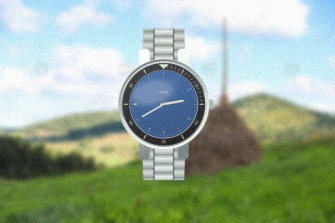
2:40
